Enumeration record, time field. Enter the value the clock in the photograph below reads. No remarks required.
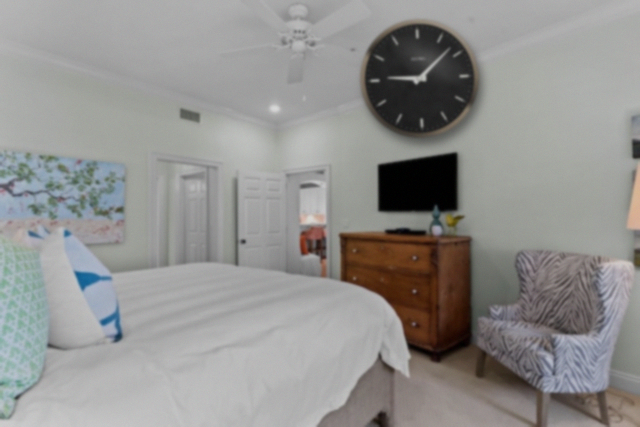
9:08
